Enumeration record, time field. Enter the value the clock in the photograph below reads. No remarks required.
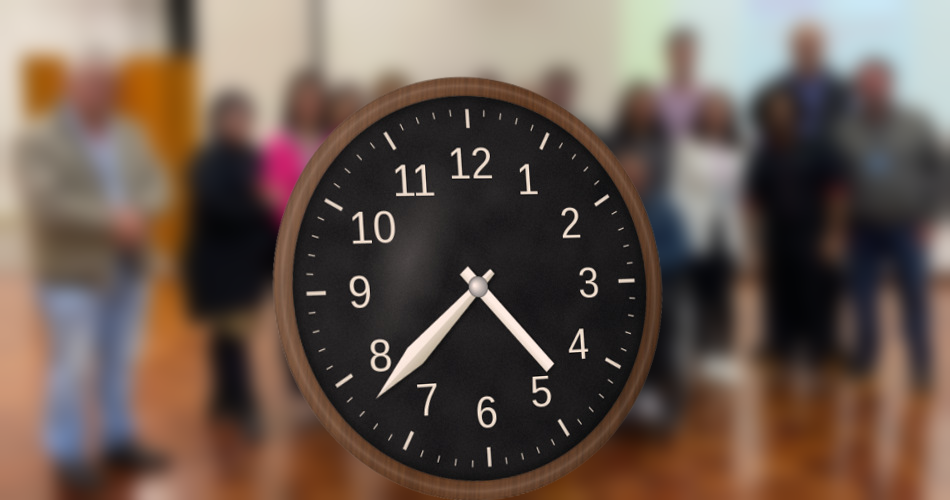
4:38
